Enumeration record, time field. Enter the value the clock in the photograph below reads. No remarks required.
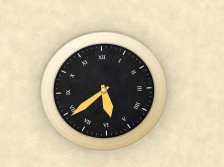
5:39
